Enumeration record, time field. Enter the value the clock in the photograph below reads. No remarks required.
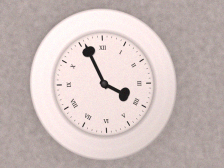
3:56
